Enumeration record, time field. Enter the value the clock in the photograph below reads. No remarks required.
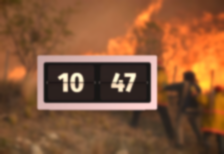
10:47
